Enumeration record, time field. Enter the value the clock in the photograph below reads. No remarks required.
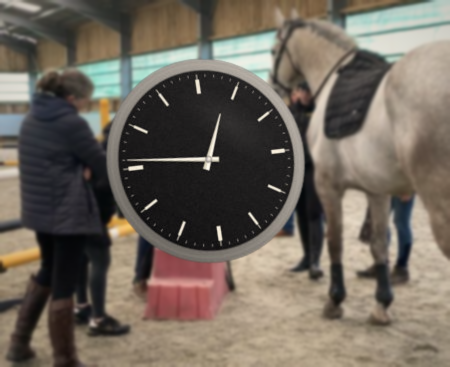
12:46
